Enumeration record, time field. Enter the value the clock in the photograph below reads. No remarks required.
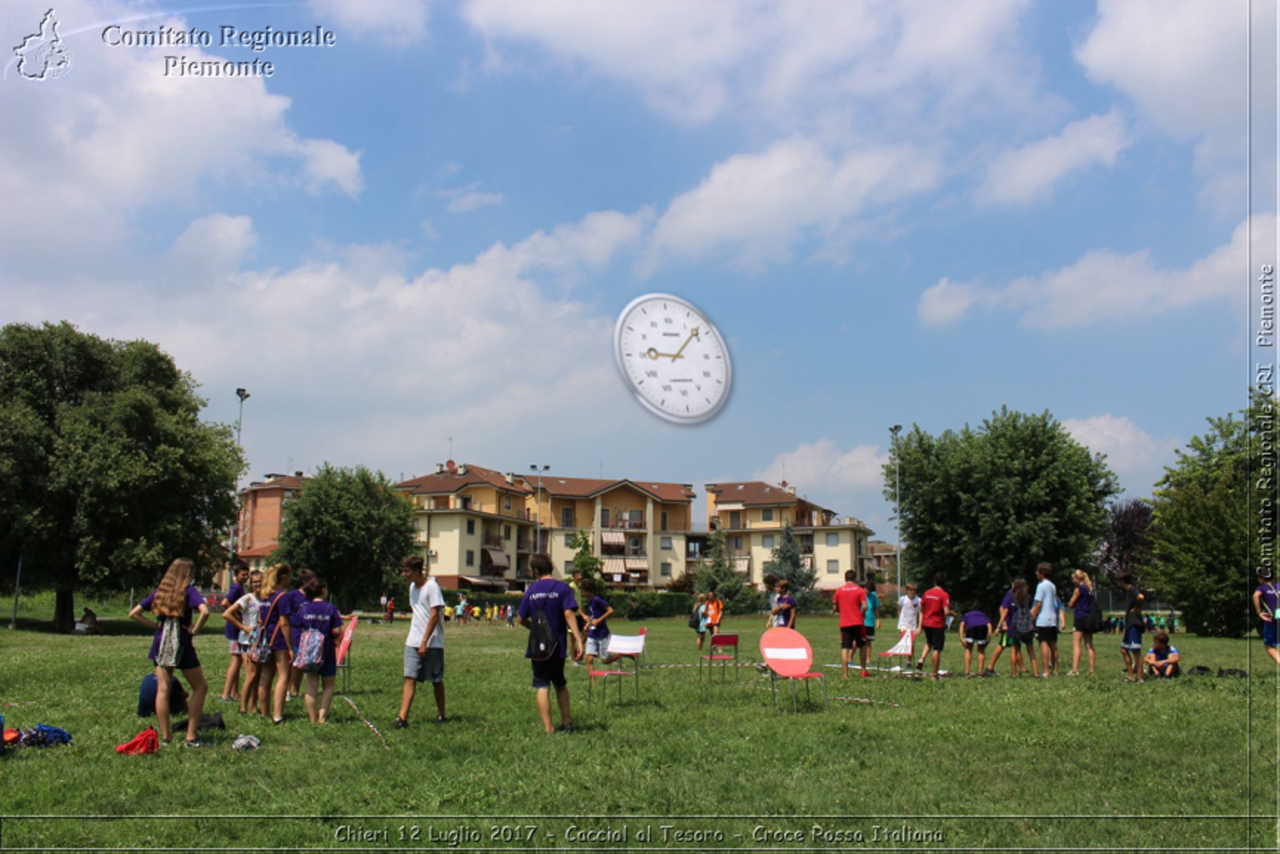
9:08
